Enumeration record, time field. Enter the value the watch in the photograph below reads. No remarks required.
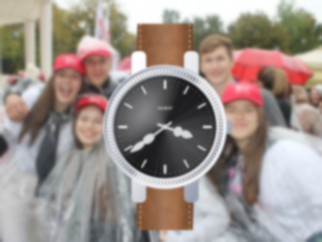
3:39
